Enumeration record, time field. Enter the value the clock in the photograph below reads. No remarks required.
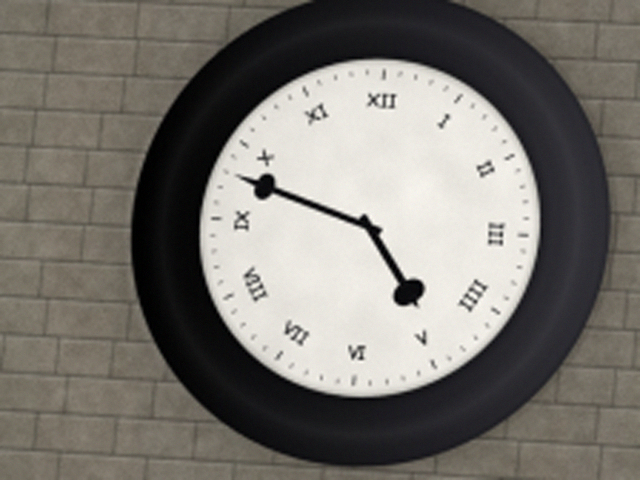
4:48
